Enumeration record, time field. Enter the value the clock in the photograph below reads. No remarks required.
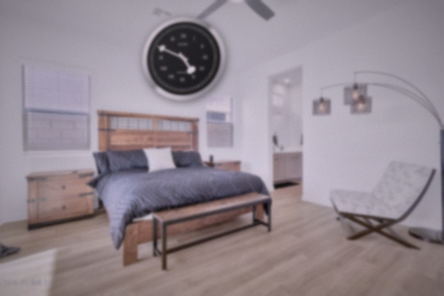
4:49
